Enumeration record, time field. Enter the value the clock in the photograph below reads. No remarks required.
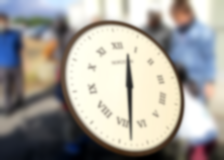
12:33
